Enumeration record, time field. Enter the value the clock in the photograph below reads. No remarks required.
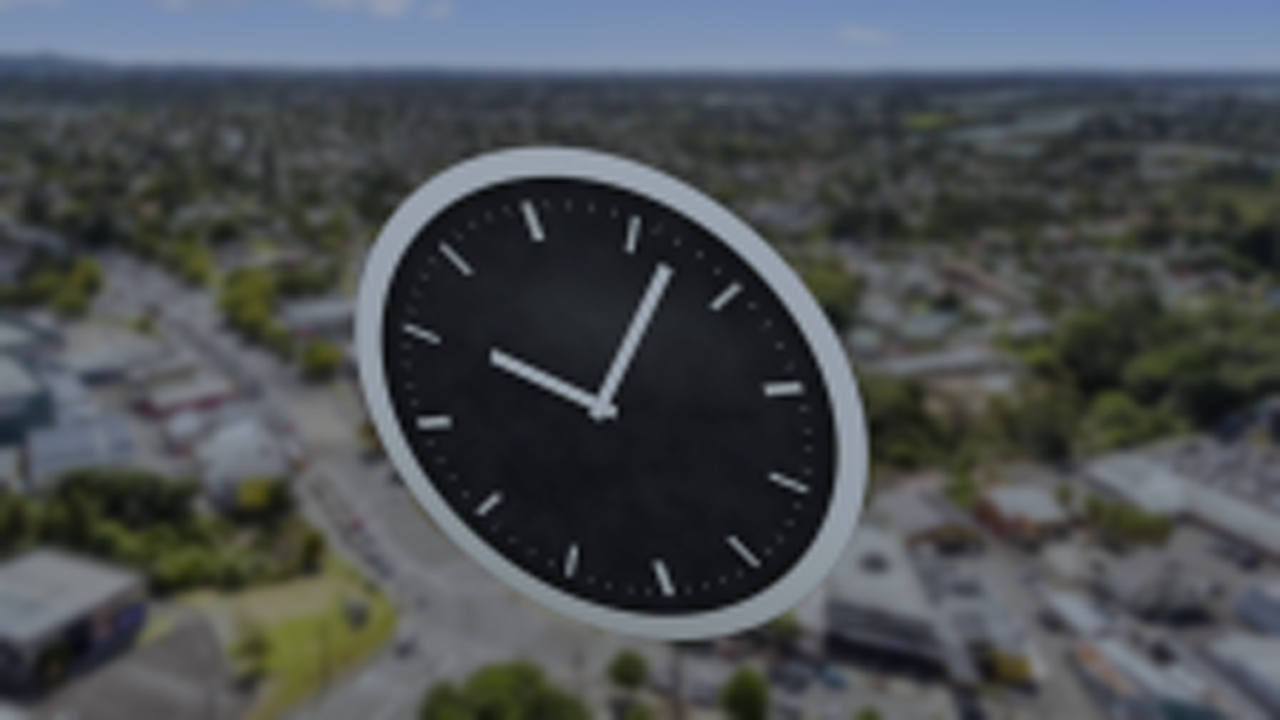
10:07
